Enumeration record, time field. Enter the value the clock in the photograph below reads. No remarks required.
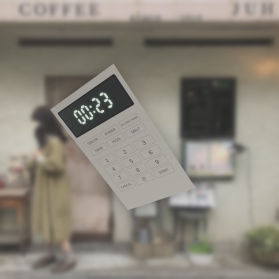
0:23
